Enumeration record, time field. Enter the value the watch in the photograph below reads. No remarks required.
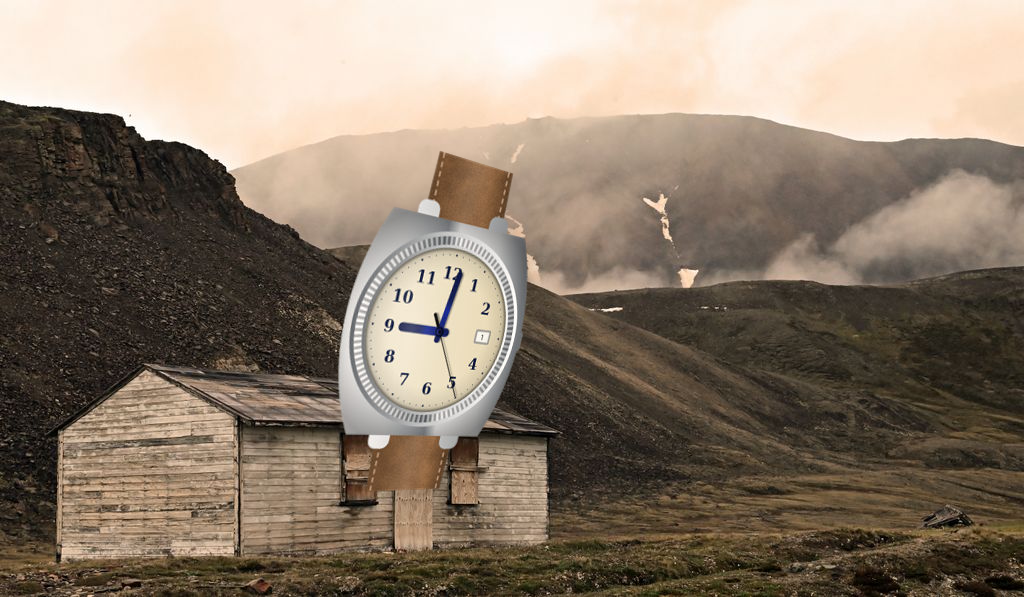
9:01:25
